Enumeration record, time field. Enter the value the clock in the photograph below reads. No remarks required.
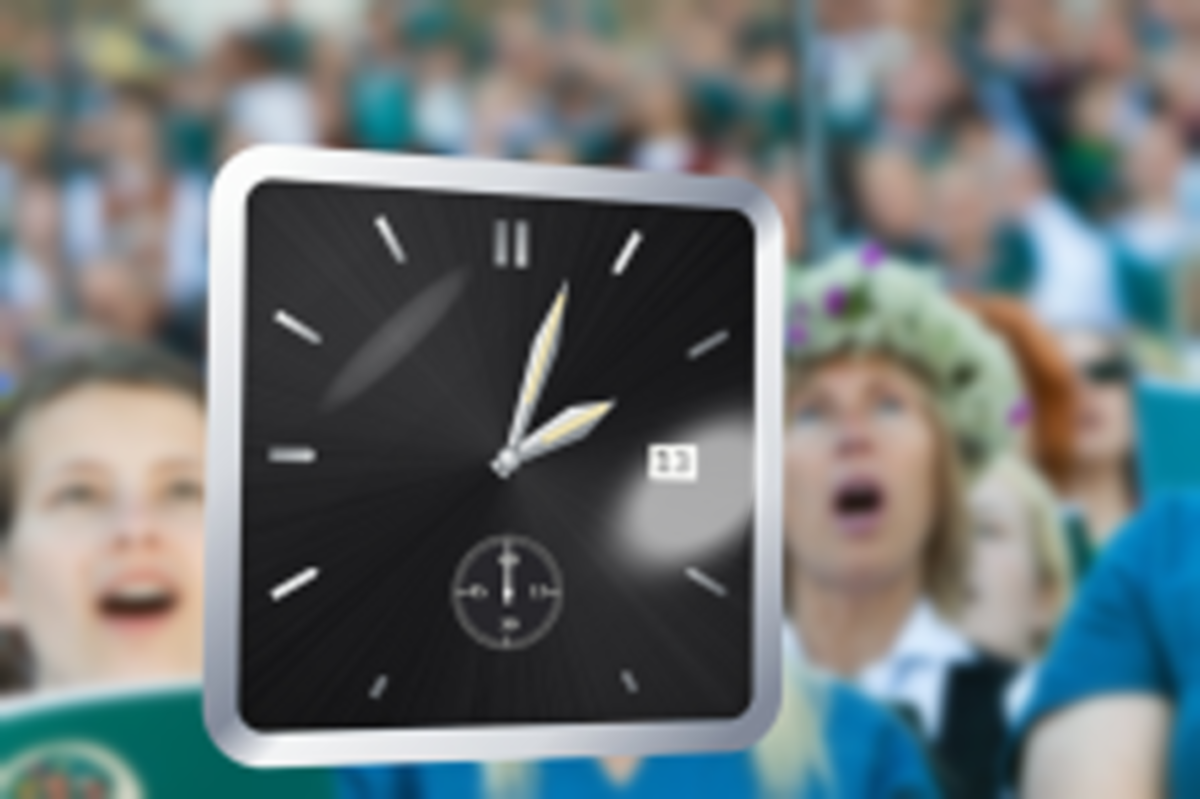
2:03
